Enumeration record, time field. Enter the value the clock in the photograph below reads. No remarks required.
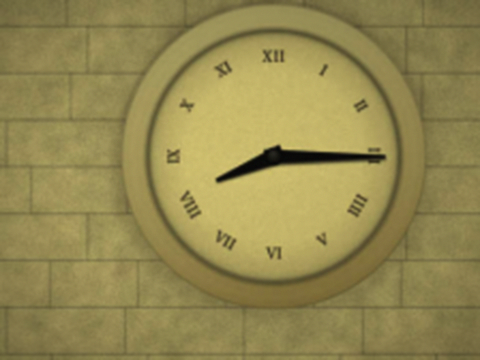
8:15
